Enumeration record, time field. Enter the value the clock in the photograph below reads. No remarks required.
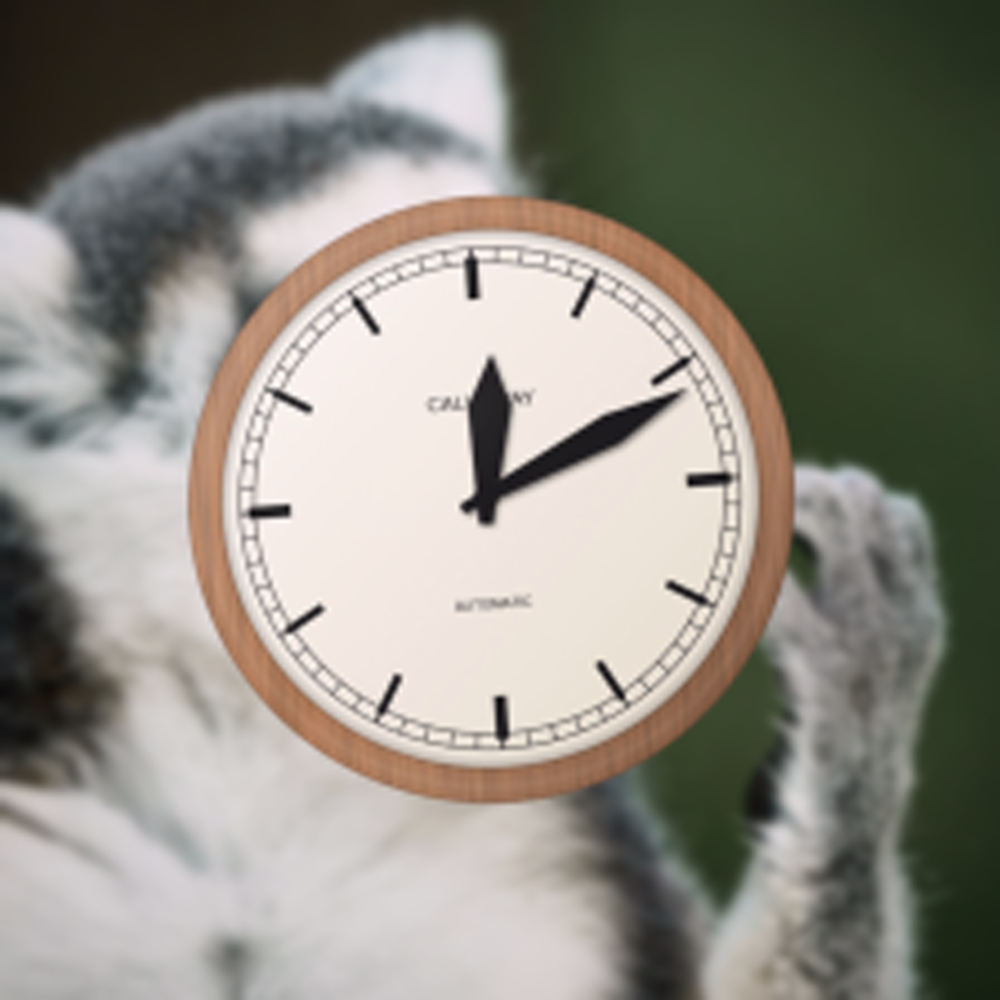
12:11
